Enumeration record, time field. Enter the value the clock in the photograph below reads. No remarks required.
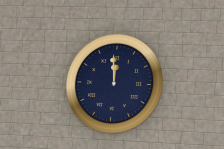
11:59
